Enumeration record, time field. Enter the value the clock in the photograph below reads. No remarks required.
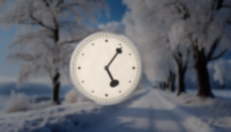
5:06
